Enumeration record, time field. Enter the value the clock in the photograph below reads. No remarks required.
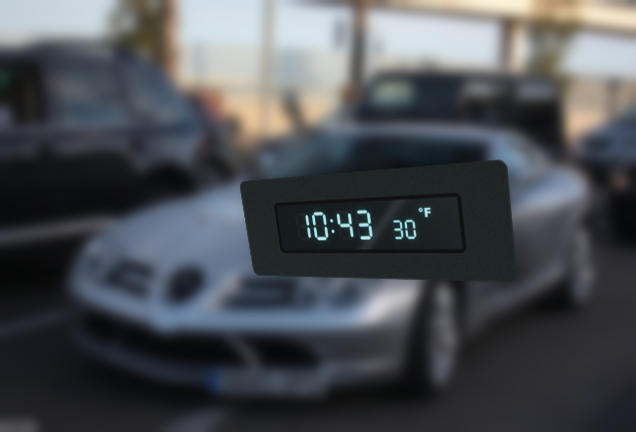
10:43
